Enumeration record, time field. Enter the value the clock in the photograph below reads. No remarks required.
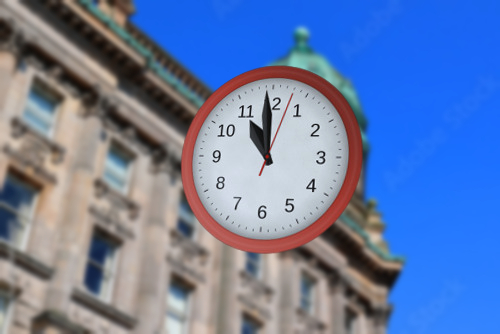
10:59:03
